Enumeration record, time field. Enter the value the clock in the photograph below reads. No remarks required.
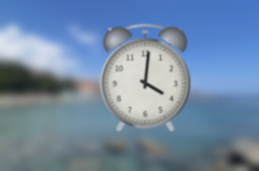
4:01
